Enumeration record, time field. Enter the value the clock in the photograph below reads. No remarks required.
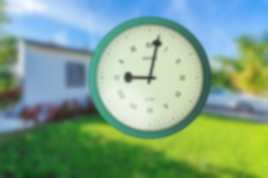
9:02
